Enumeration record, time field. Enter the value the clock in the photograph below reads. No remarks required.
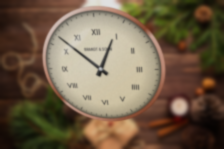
12:52
